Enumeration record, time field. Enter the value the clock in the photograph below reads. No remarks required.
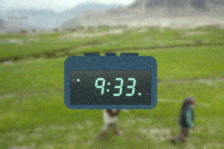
9:33
